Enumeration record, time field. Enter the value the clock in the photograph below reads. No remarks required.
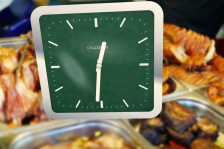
12:31
